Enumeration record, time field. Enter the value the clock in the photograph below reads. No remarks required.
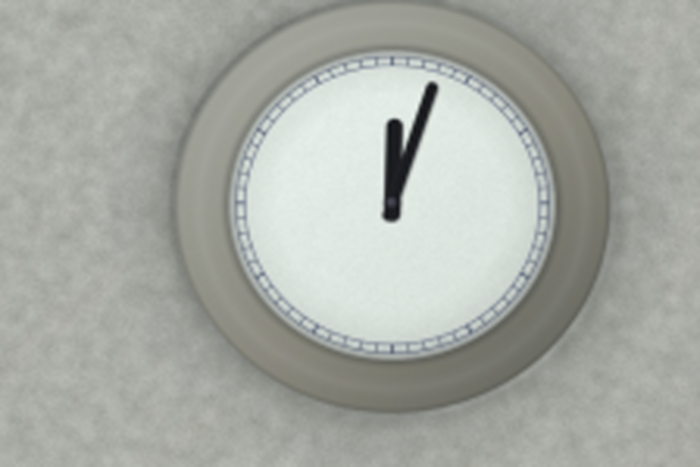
12:03
